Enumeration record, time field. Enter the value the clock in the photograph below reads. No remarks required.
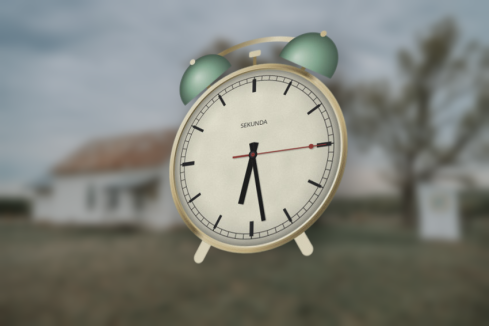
6:28:15
